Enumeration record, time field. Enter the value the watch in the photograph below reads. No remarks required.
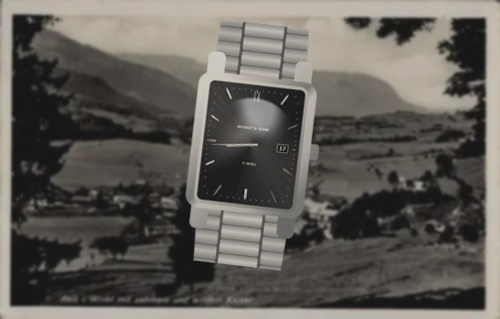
8:44
